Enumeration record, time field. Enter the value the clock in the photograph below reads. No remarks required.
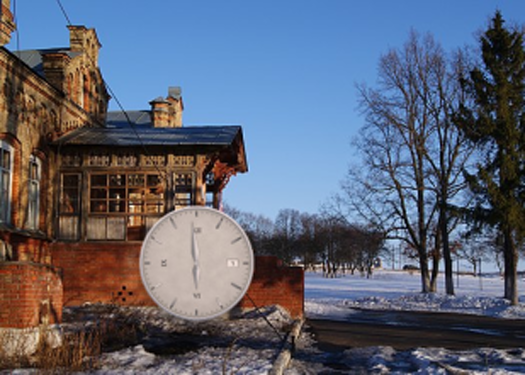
5:59
